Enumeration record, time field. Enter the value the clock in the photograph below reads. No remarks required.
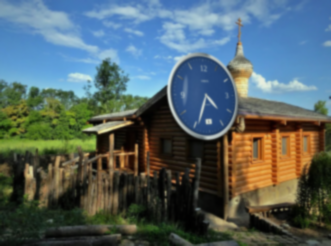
4:34
